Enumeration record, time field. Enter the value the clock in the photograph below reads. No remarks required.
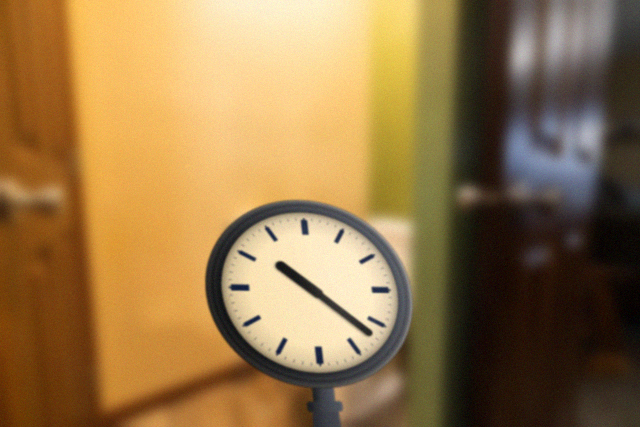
10:22
